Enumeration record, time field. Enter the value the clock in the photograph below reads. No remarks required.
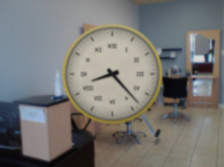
8:23
